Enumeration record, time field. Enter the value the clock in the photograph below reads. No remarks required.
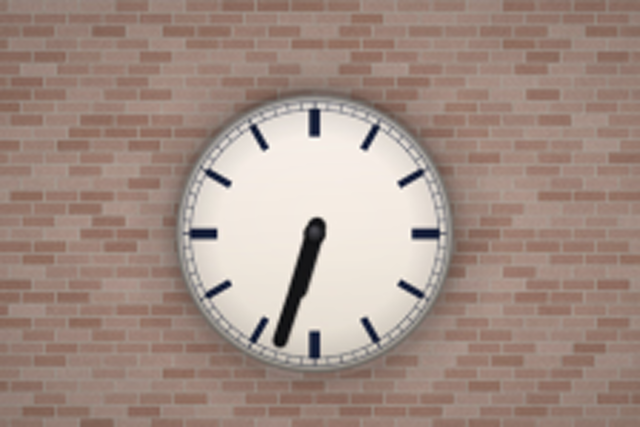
6:33
